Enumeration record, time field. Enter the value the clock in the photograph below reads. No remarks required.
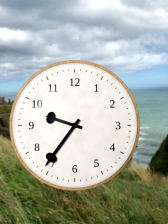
9:36
